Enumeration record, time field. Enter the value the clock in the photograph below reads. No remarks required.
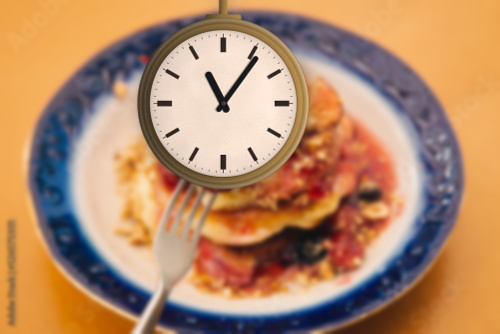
11:06
